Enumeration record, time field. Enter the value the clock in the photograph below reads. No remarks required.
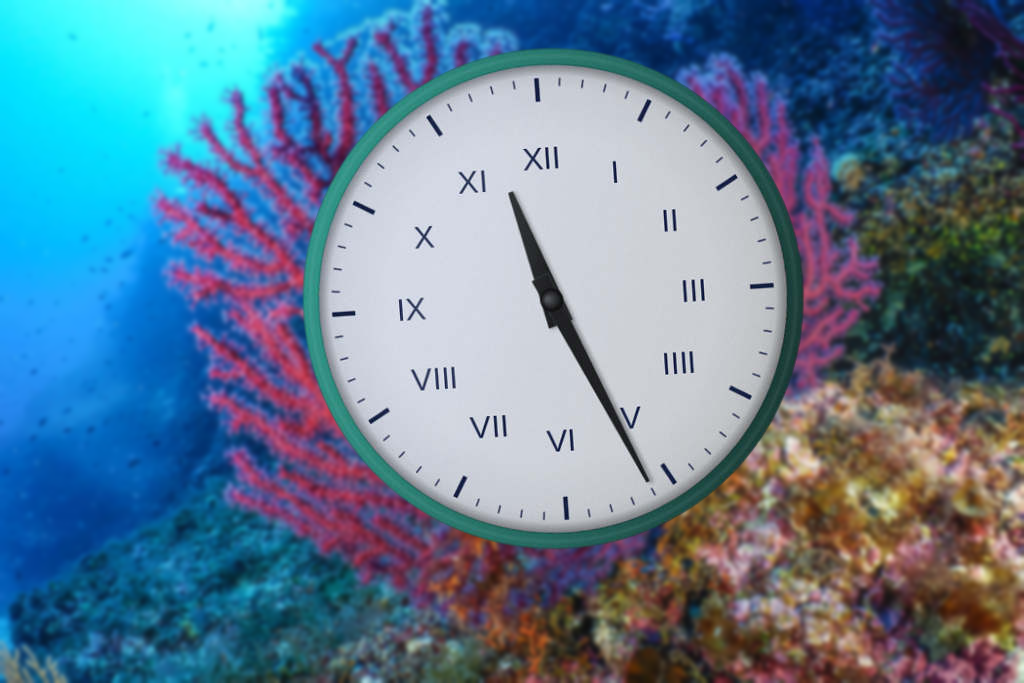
11:26
